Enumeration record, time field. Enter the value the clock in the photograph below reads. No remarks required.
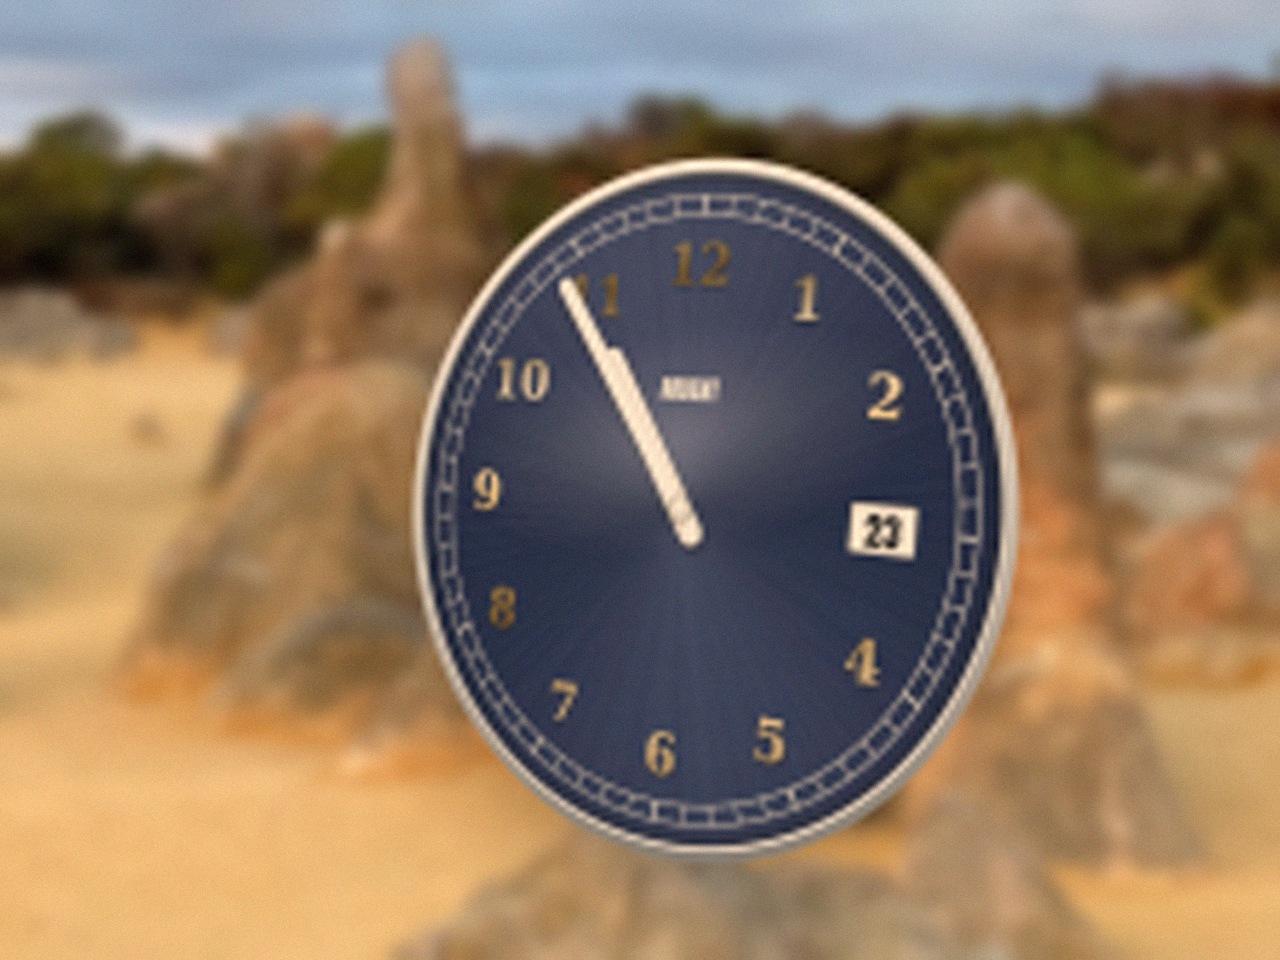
10:54
